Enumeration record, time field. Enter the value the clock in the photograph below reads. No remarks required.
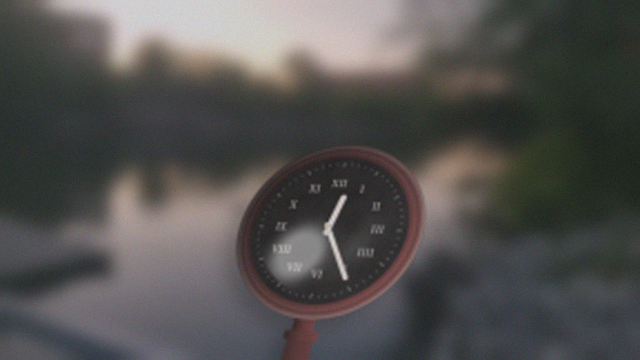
12:25
